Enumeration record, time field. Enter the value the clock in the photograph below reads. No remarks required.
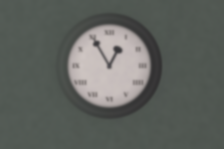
12:55
